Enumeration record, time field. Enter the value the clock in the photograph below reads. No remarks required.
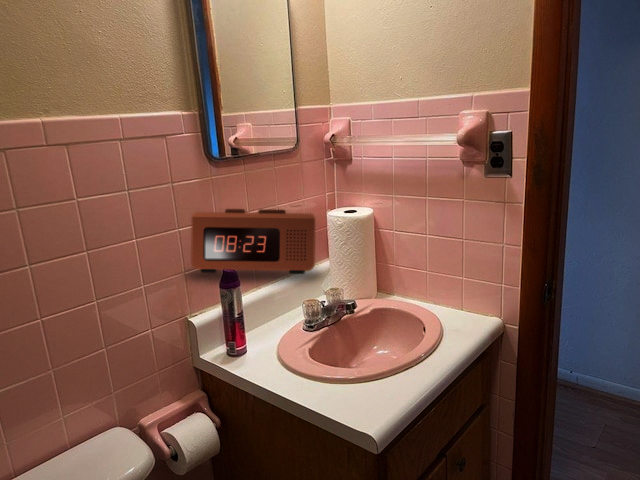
8:23
